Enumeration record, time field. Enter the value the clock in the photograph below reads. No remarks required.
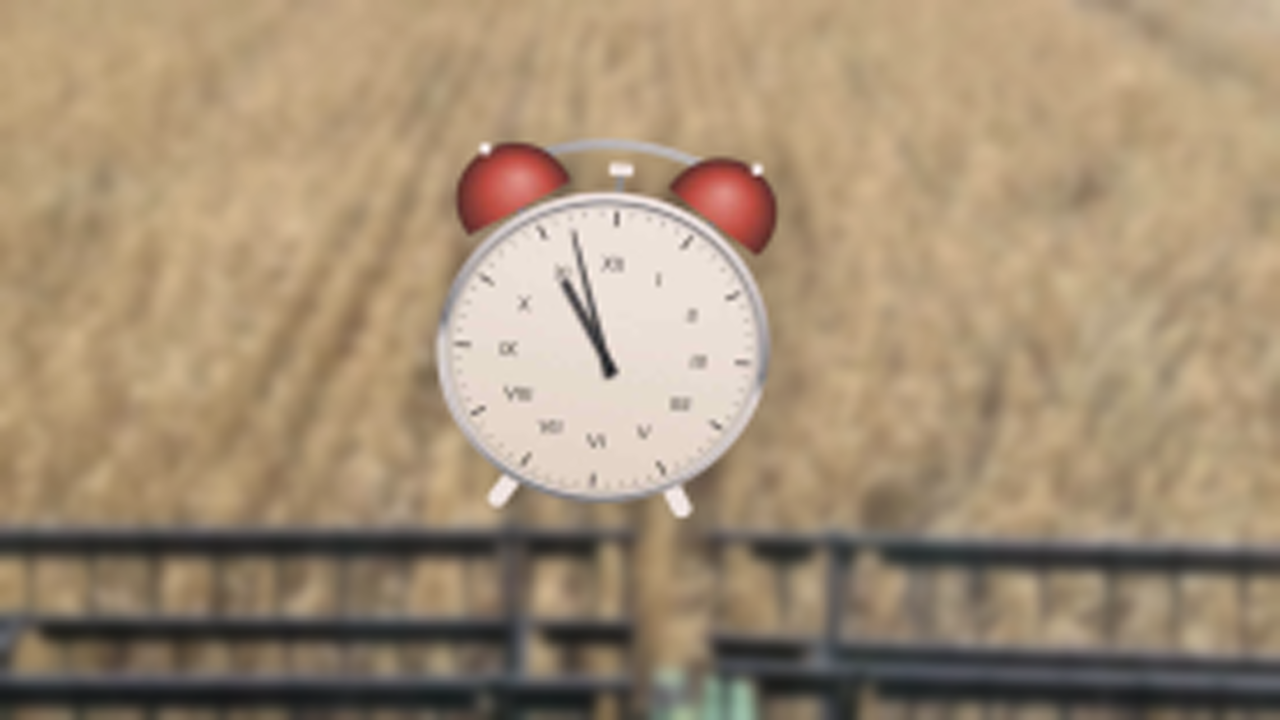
10:57
